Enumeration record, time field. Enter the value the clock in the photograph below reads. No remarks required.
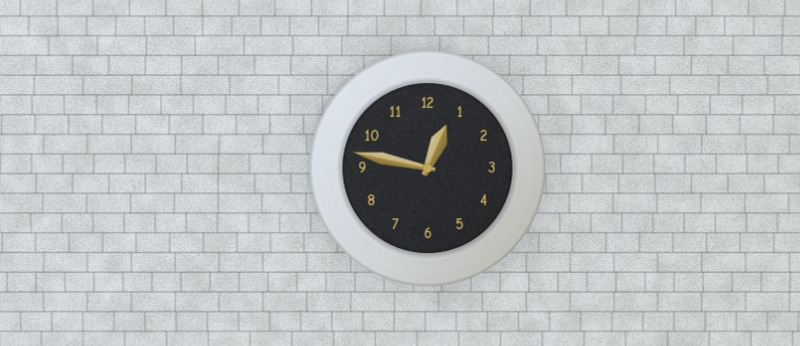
12:47
